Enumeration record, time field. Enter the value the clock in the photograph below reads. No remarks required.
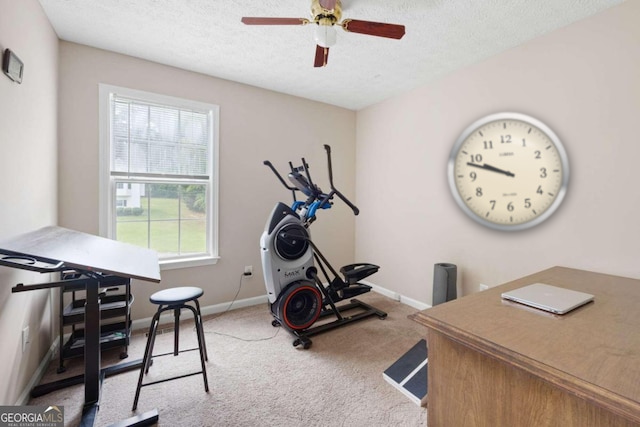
9:48
